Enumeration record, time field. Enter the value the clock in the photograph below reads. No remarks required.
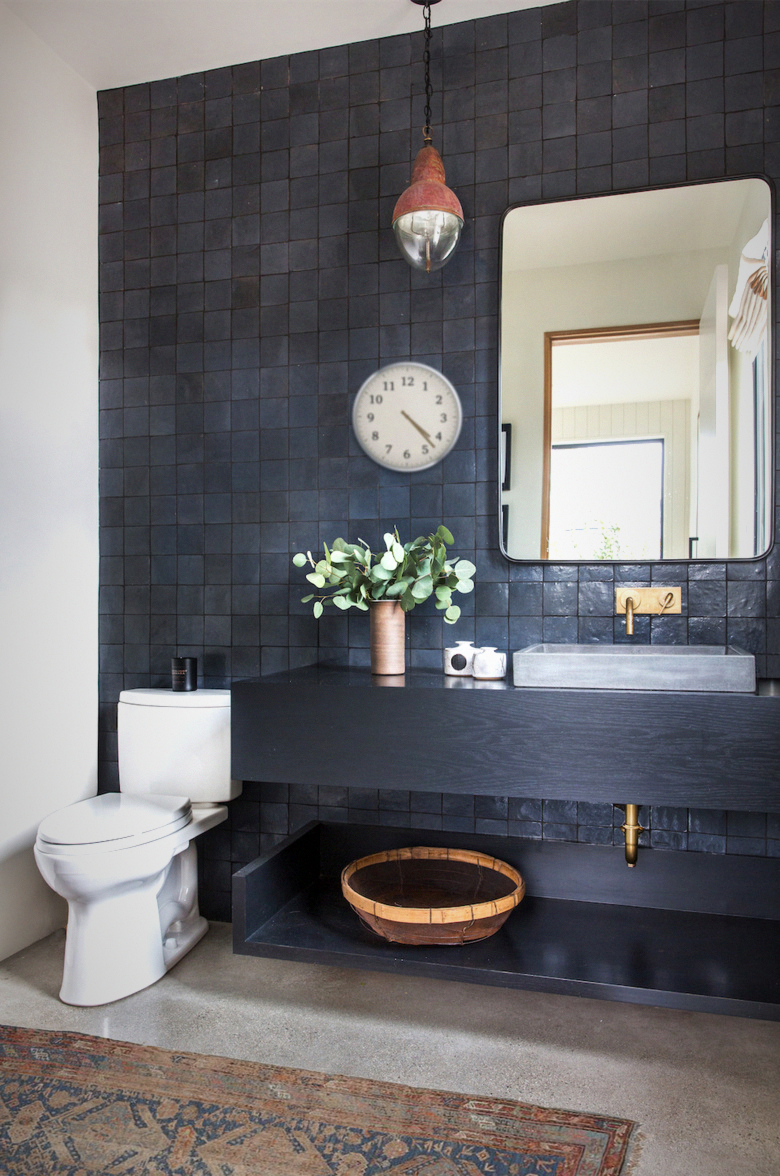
4:23
